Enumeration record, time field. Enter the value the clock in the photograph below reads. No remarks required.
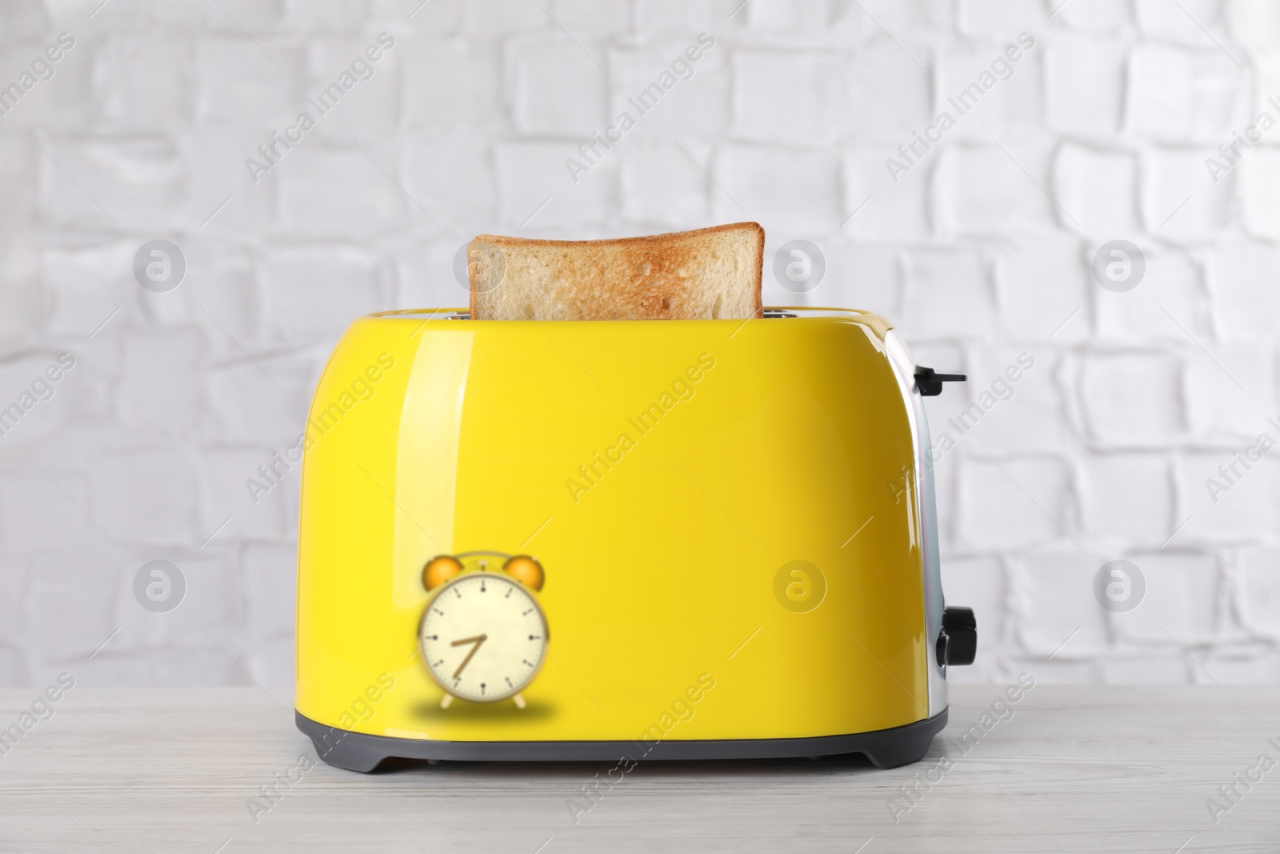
8:36
